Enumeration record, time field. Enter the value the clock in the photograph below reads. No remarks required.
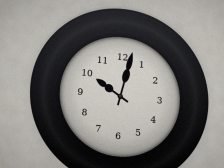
10:02
